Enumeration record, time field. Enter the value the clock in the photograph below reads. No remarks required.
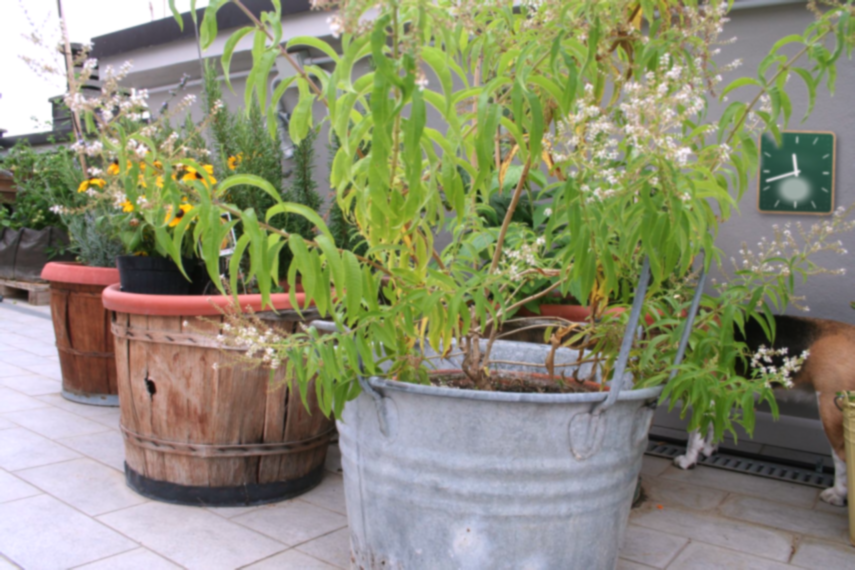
11:42
